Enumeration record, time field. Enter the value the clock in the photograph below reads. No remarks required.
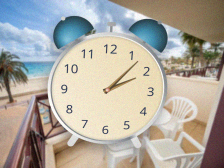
2:07
